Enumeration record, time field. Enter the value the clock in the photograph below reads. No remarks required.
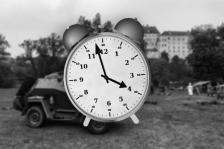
3:58
